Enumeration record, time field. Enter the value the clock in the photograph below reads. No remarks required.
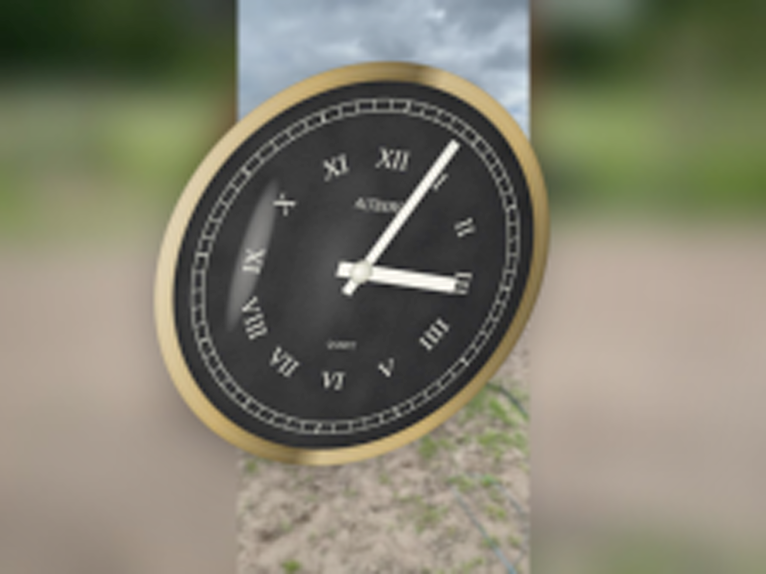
3:04
